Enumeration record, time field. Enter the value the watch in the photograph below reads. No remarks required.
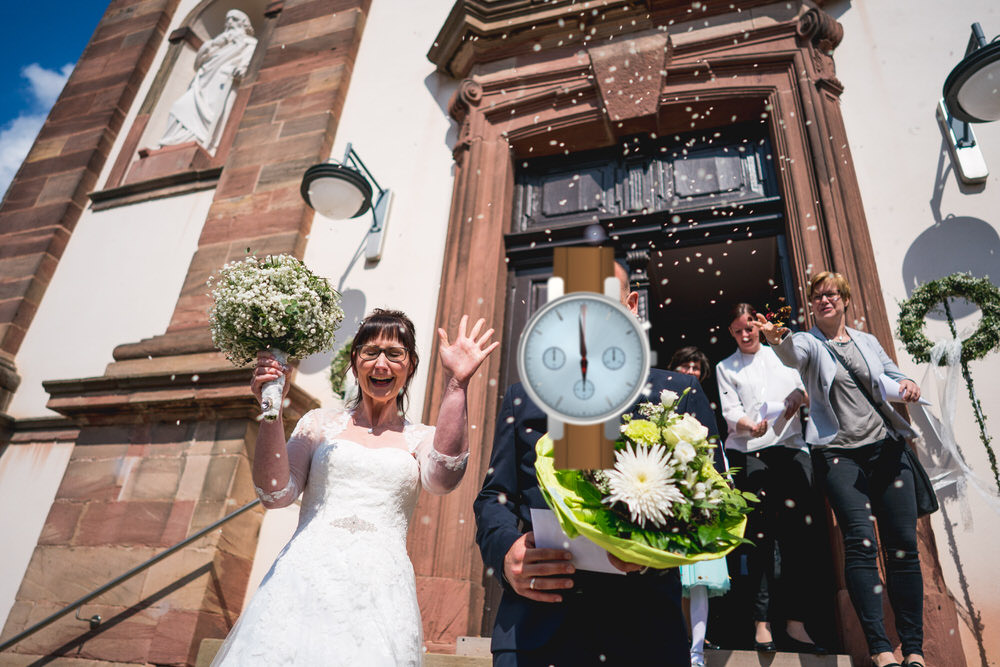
5:59
